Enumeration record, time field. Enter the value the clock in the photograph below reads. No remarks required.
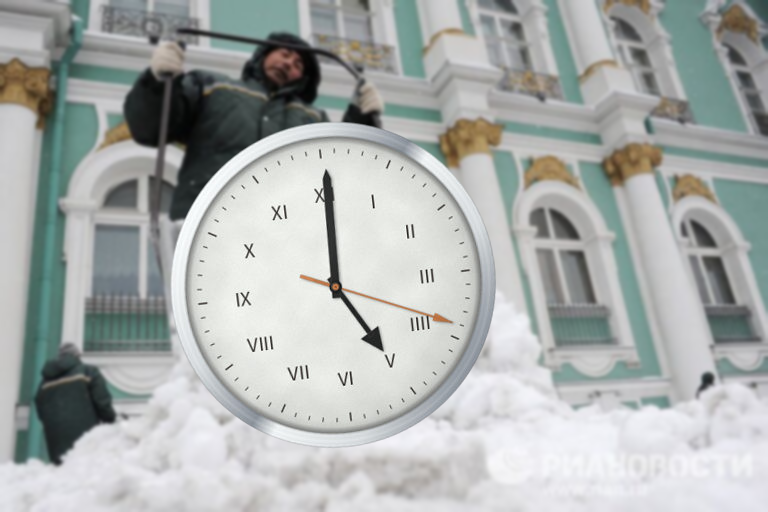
5:00:19
